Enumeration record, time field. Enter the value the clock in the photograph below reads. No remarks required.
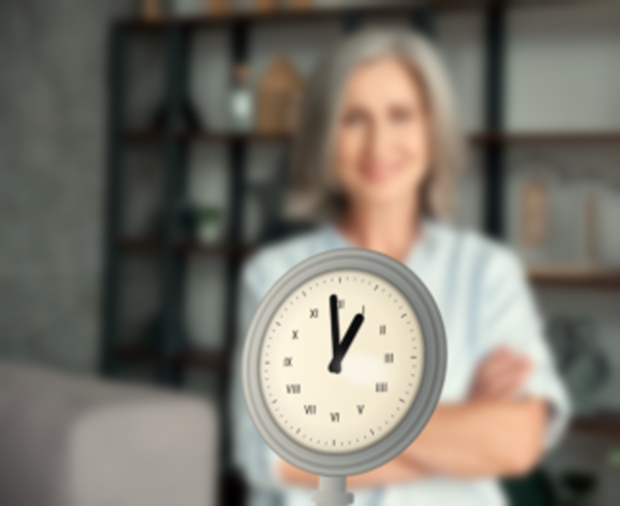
12:59
